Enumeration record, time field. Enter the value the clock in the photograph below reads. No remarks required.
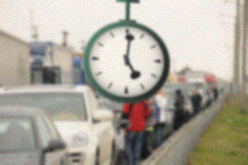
5:01
